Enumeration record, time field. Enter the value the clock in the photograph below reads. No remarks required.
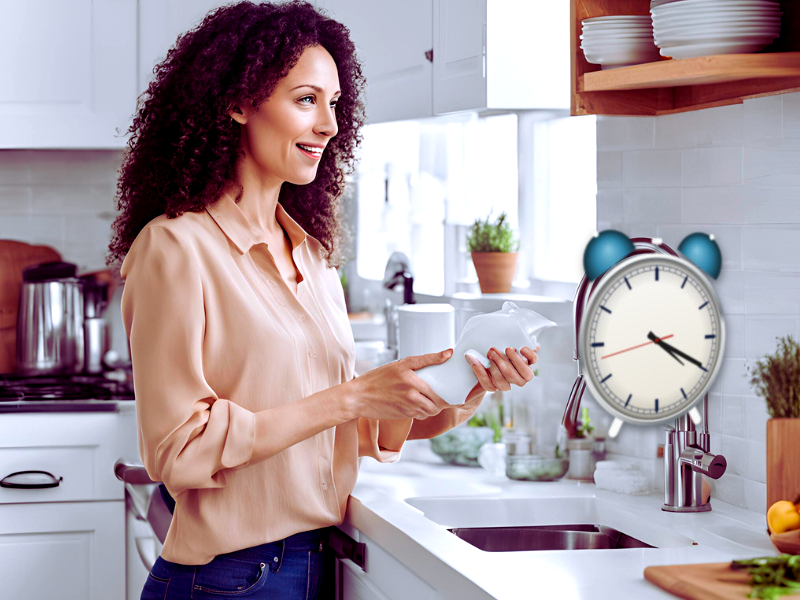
4:19:43
